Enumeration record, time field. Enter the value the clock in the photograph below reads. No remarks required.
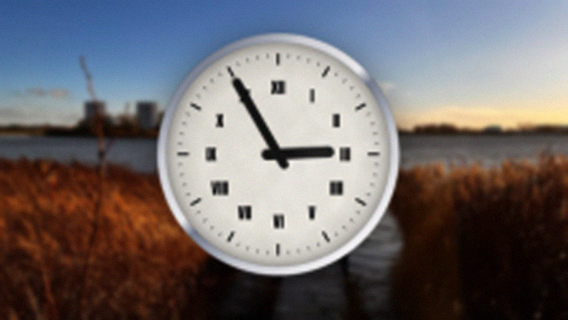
2:55
